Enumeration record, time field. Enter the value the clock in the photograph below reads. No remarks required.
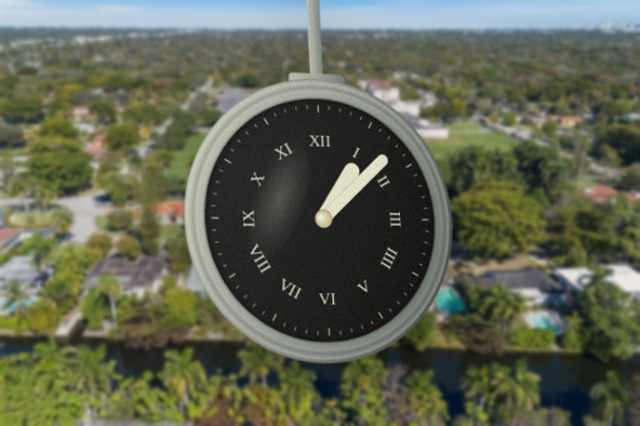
1:08
